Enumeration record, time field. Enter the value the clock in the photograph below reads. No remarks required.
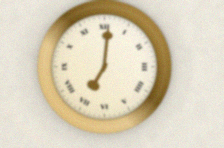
7:01
